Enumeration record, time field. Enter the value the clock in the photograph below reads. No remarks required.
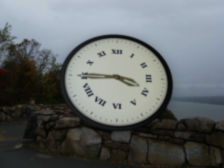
3:45
